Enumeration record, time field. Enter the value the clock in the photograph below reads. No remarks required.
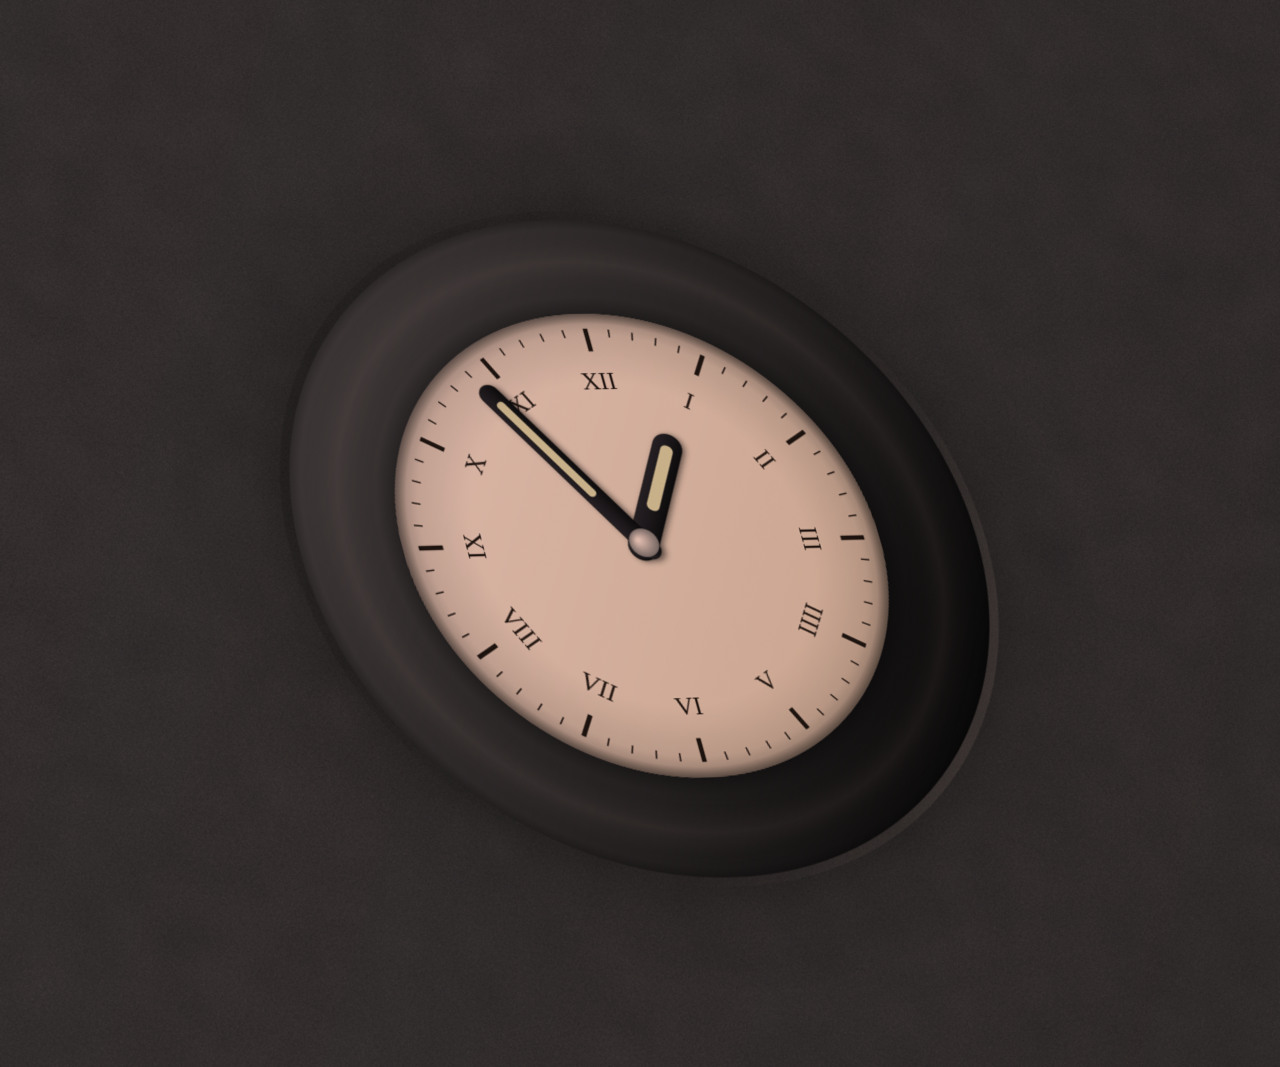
12:54
